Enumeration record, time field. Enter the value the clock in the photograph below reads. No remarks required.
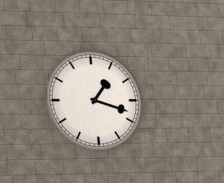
1:18
